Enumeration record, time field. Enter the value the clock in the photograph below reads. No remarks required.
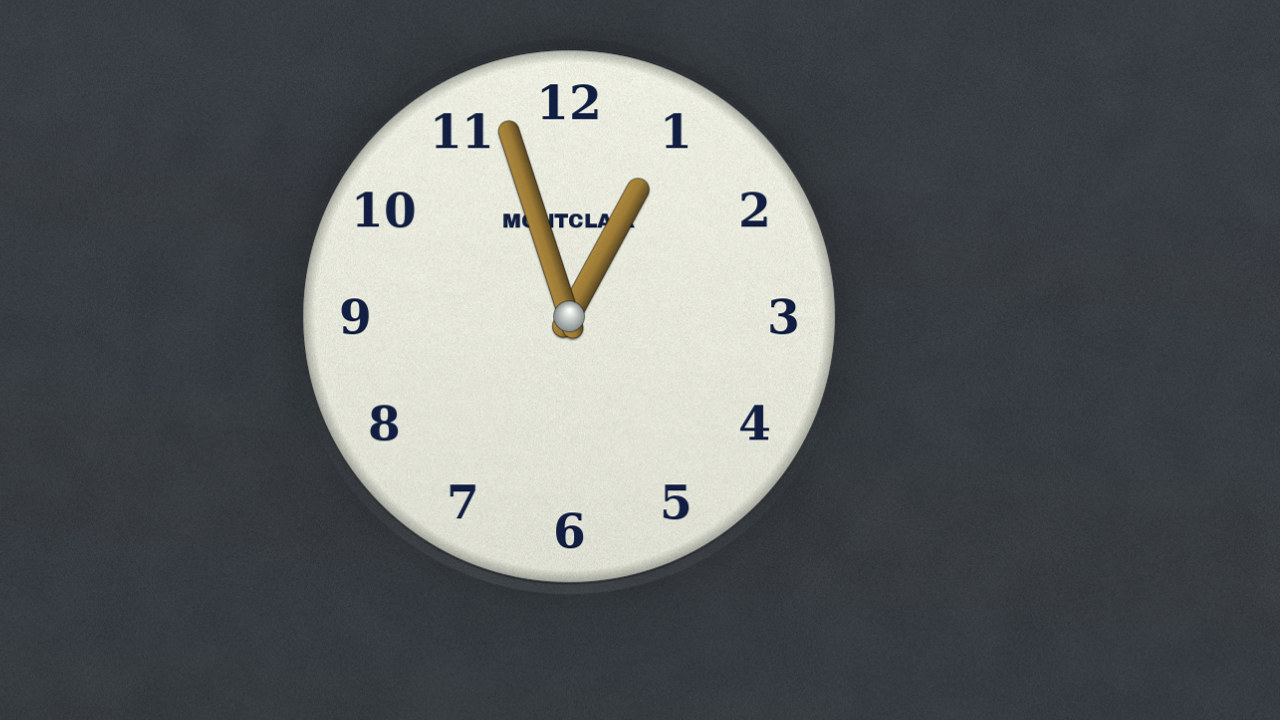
12:57
